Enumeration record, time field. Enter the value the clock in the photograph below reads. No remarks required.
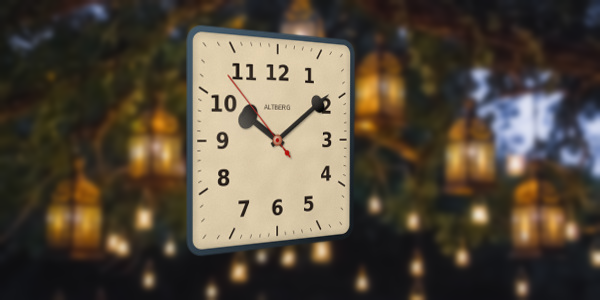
10:08:53
